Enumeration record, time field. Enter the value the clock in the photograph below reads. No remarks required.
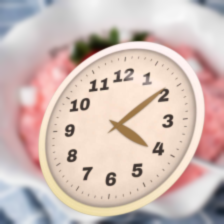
4:09
